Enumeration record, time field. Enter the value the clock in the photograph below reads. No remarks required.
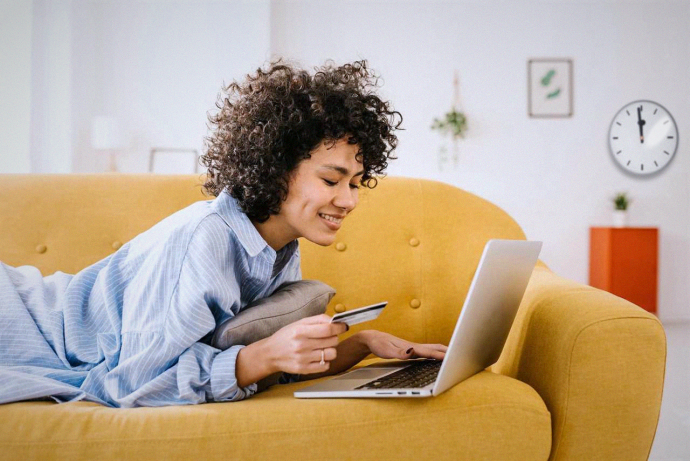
11:59
